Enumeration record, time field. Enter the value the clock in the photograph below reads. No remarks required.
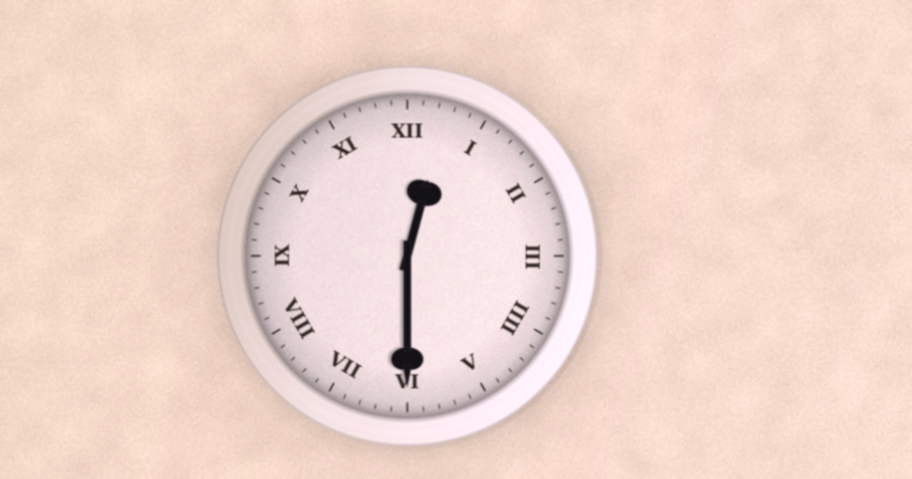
12:30
